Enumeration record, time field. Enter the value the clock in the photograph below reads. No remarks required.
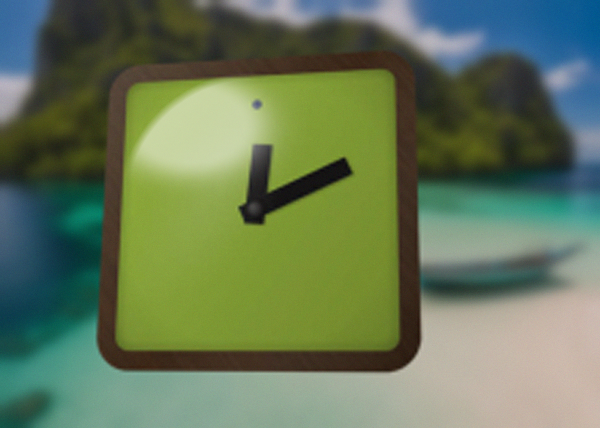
12:11
